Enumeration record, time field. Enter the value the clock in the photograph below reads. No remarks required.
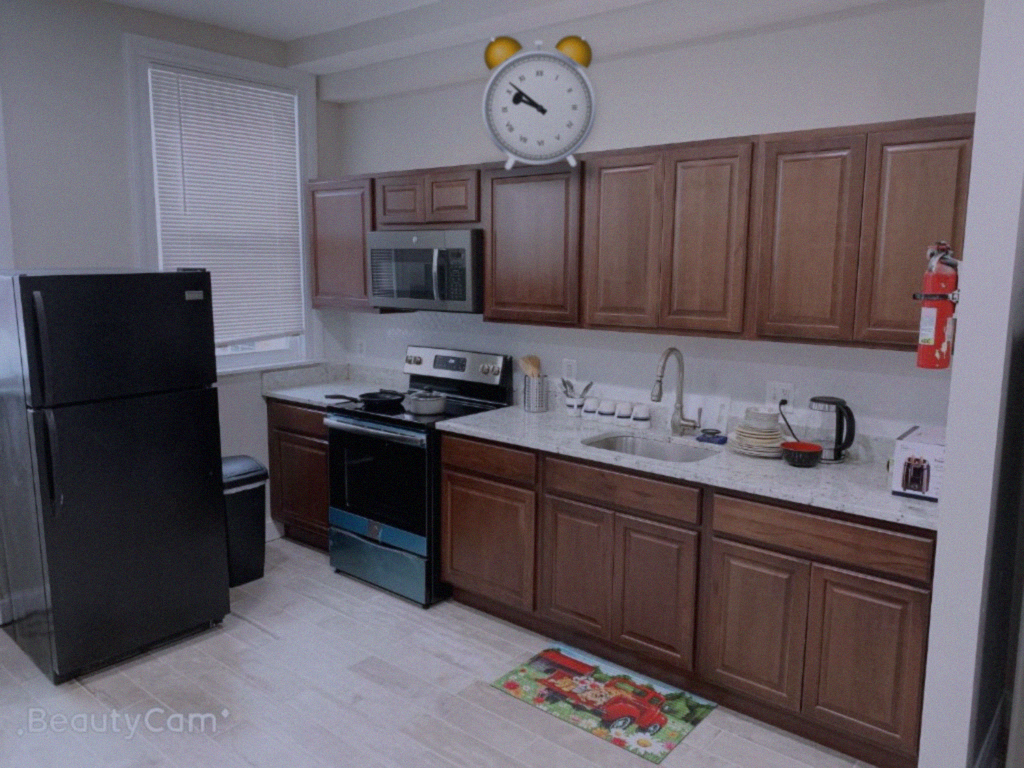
9:52
